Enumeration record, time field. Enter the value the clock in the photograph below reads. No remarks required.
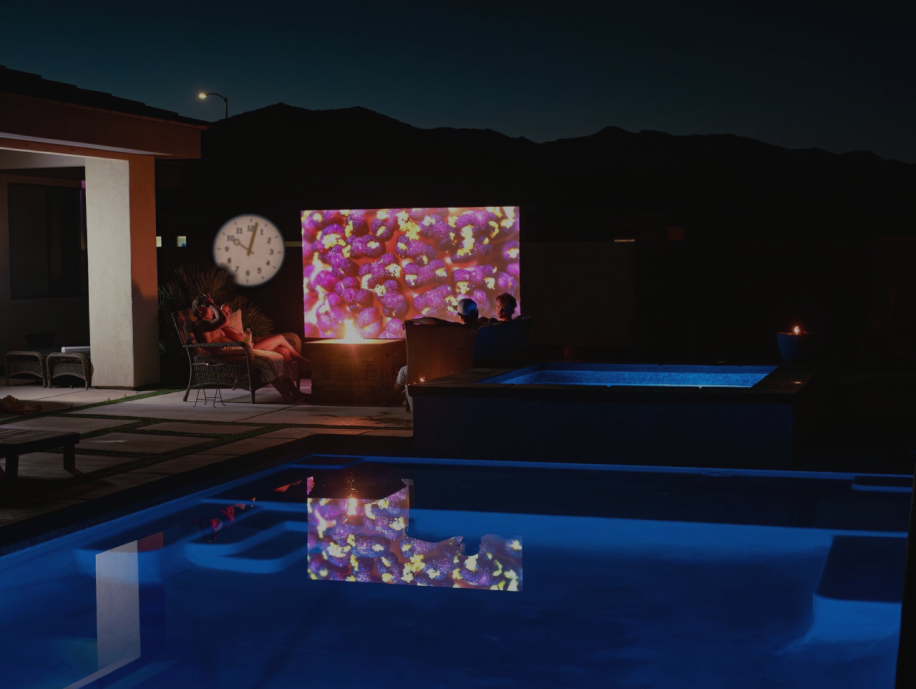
10:02
